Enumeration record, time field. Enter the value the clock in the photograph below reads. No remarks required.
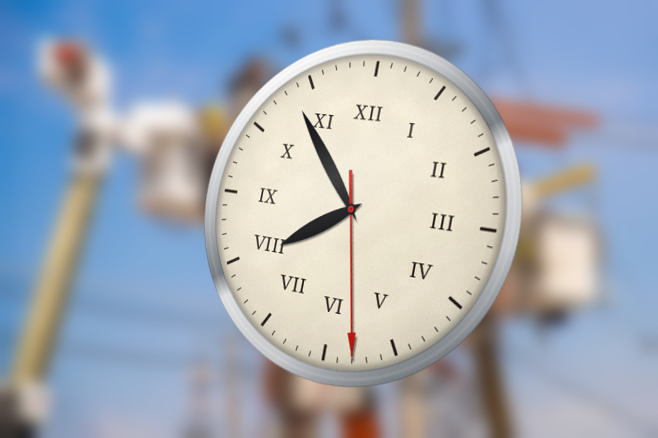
7:53:28
